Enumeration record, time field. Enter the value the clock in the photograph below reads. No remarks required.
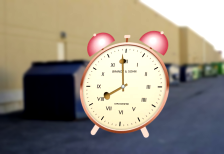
7:59
